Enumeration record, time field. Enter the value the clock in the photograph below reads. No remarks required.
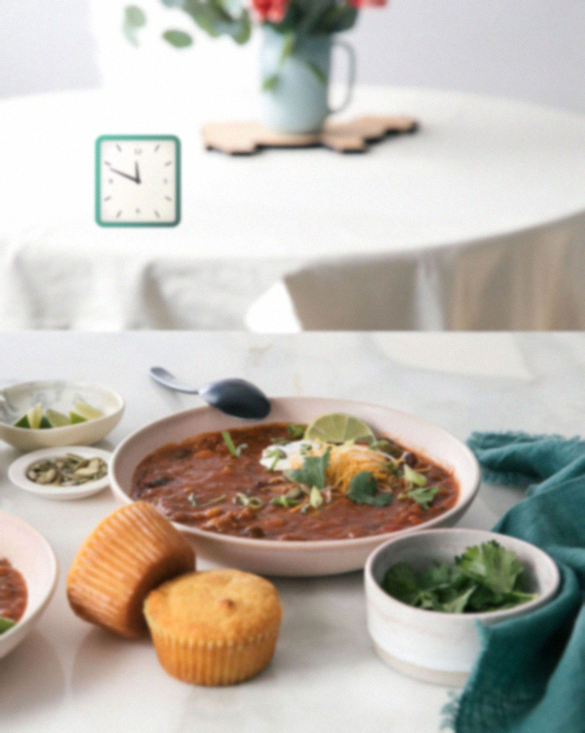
11:49
